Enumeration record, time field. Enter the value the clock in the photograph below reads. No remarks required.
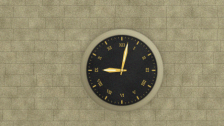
9:02
